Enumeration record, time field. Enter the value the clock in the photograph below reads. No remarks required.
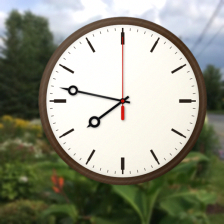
7:47:00
